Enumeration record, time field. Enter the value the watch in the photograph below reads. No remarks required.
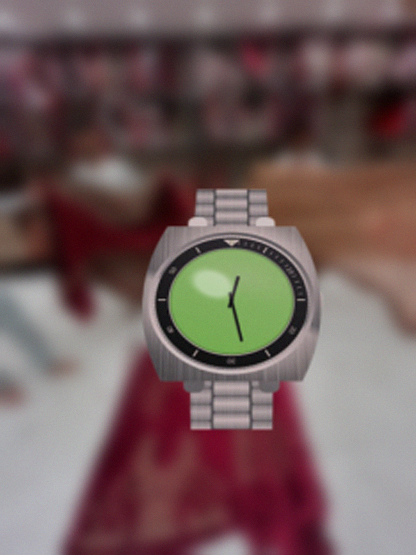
12:28
